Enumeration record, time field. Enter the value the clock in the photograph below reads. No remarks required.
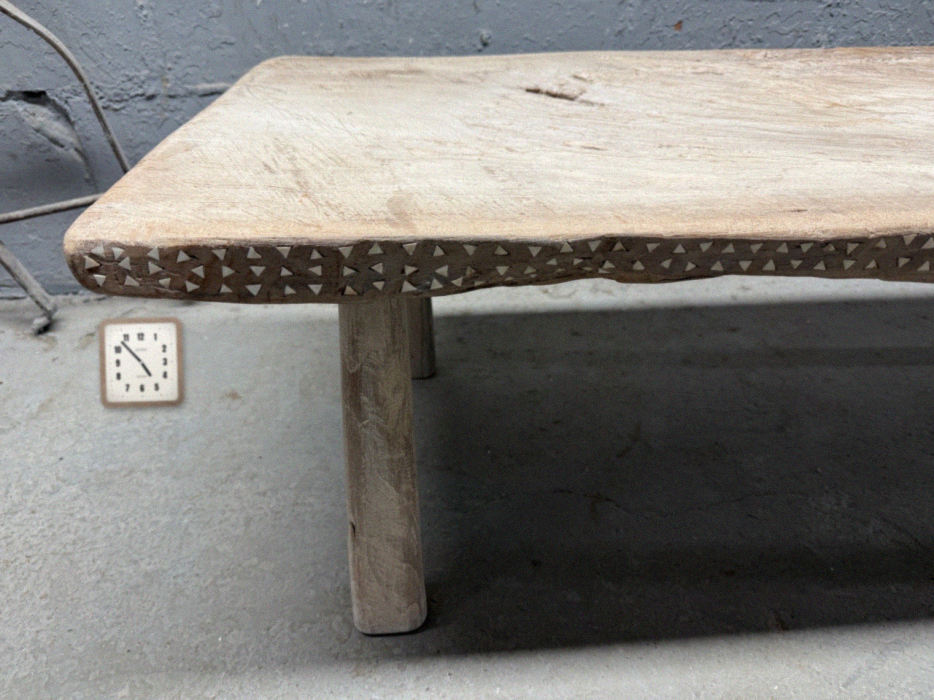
4:53
